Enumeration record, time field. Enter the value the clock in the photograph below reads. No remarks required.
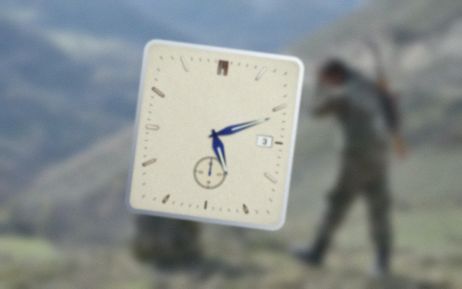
5:11
